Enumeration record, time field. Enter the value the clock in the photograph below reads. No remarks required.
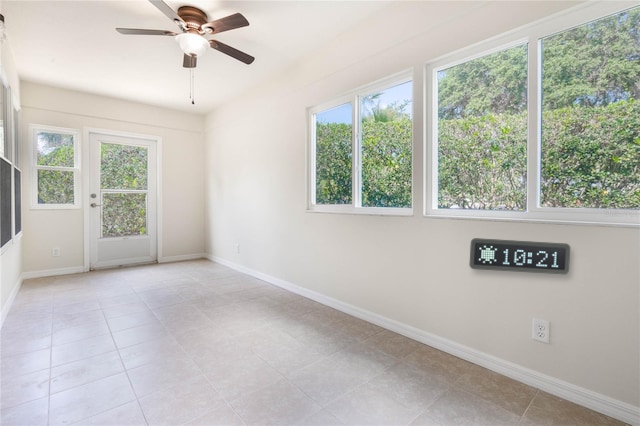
10:21
